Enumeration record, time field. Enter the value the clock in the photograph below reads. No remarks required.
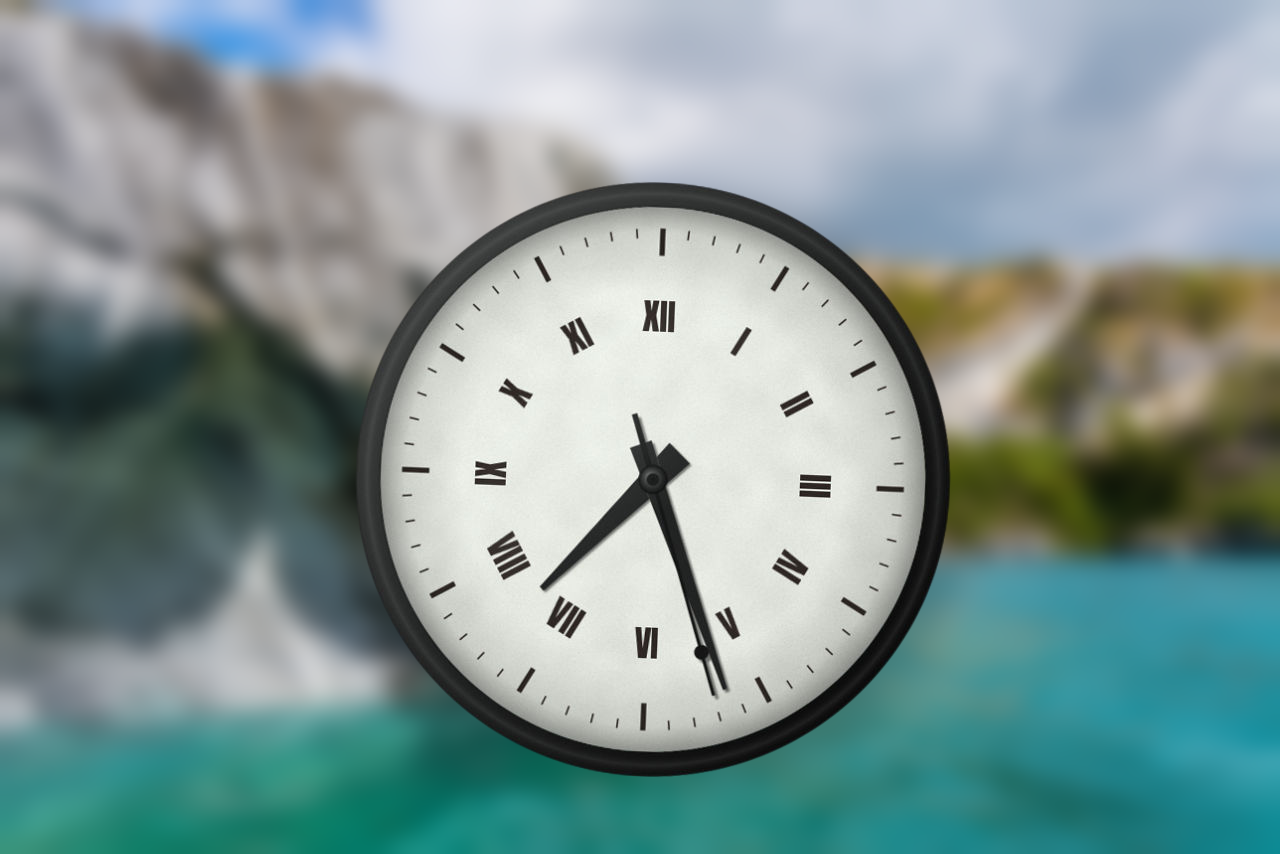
7:26:27
